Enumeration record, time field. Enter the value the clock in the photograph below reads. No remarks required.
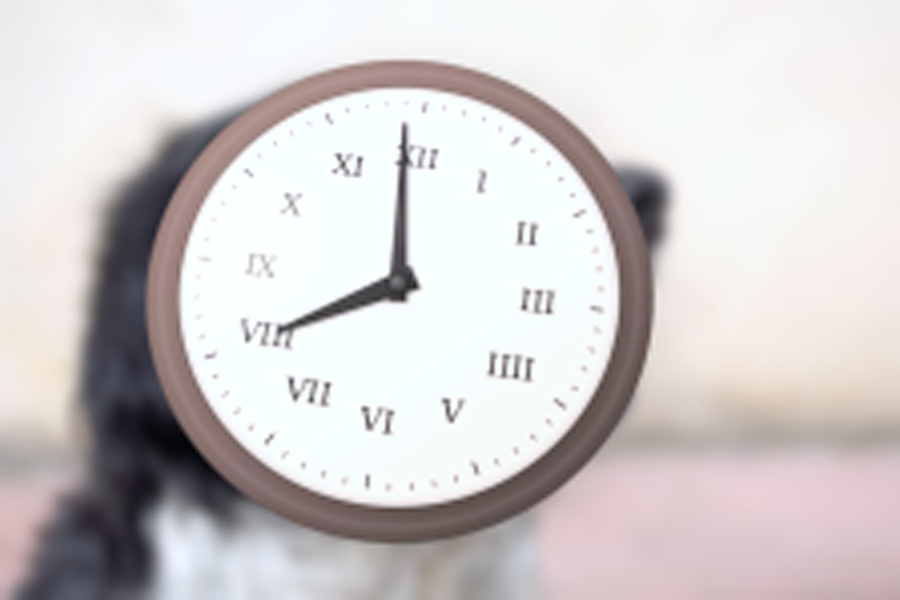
7:59
